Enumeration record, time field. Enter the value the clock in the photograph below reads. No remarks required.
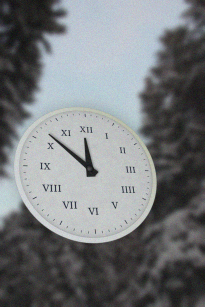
11:52
